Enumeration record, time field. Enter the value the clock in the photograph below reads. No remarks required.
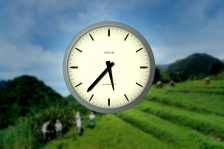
5:37
